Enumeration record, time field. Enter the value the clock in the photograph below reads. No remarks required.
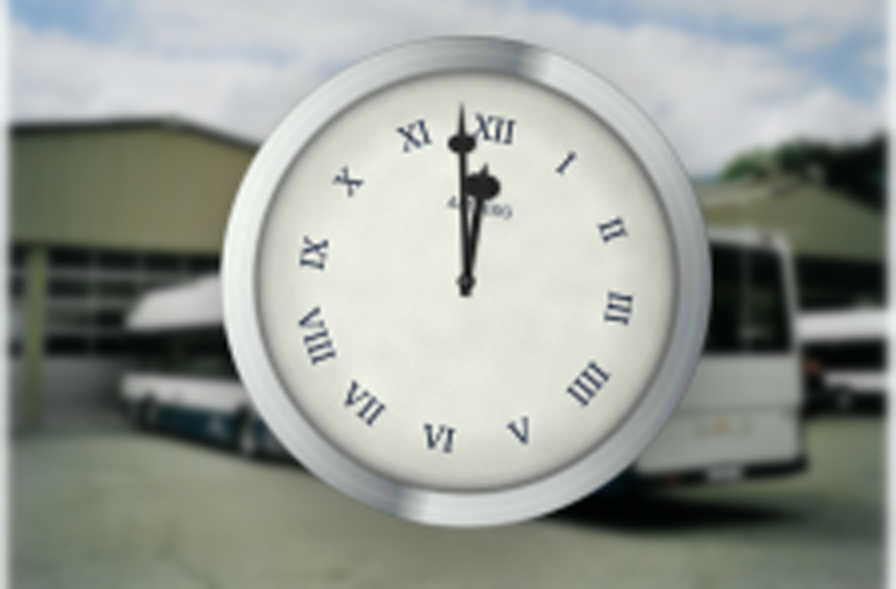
11:58
